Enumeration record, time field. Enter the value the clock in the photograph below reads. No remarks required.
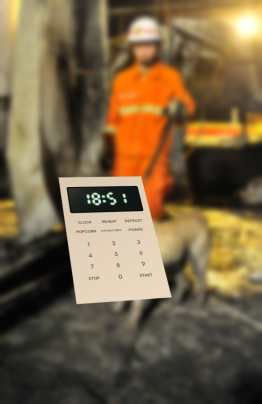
18:51
